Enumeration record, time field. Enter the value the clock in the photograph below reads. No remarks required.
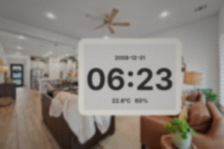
6:23
